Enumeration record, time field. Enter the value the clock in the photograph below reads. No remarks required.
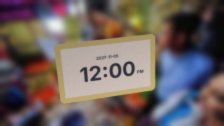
12:00
